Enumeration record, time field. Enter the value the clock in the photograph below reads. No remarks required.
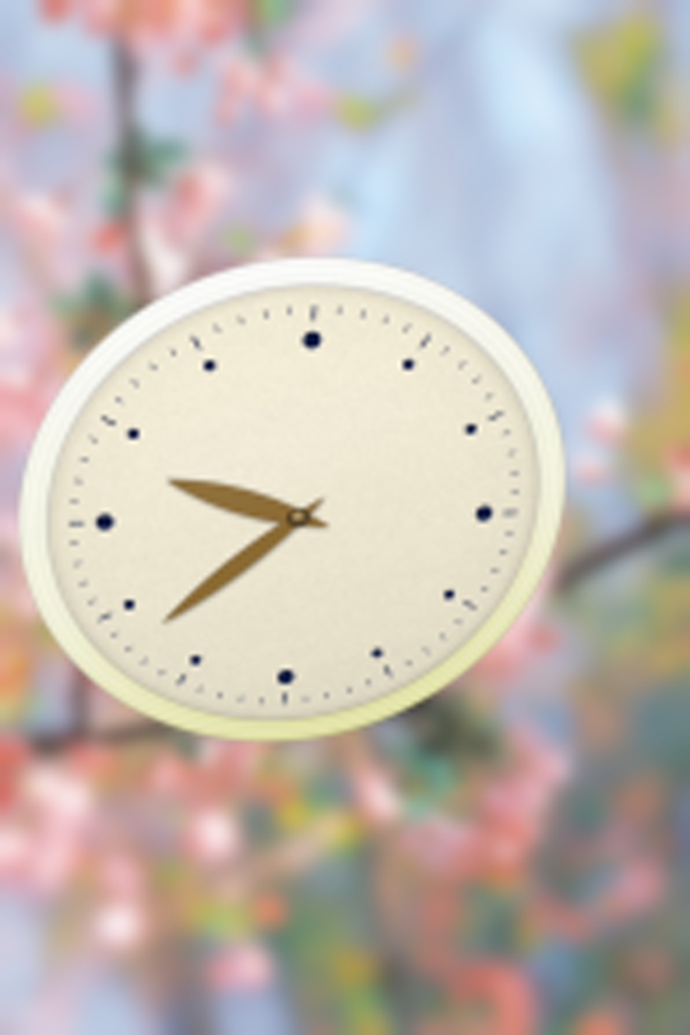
9:38
